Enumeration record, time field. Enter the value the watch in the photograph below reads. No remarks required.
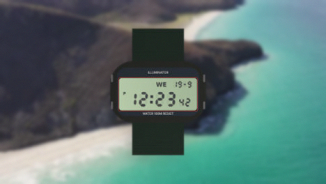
12:23:42
